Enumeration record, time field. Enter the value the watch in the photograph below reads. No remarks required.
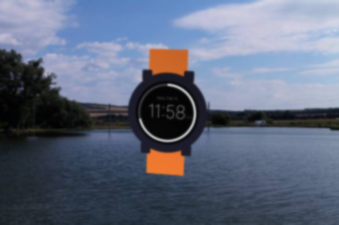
11:58
